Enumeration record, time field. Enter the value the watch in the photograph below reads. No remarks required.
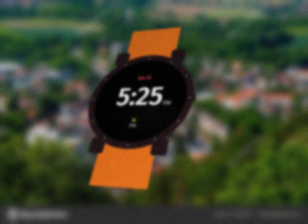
5:25
